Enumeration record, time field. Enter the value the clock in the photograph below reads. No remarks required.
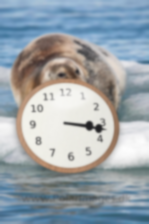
3:17
